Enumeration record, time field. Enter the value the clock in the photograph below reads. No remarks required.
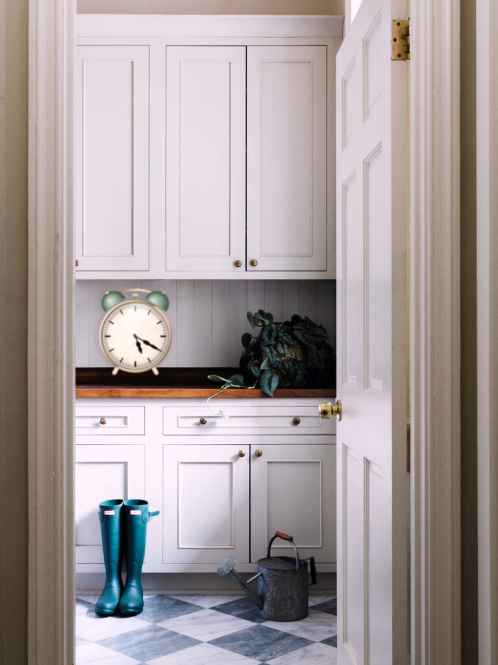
5:20
